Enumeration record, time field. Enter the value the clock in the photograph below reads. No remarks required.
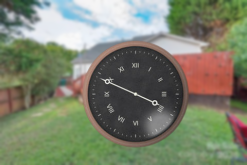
3:49
